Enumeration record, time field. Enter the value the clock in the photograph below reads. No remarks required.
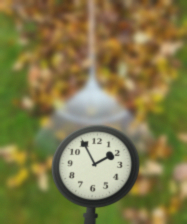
1:55
